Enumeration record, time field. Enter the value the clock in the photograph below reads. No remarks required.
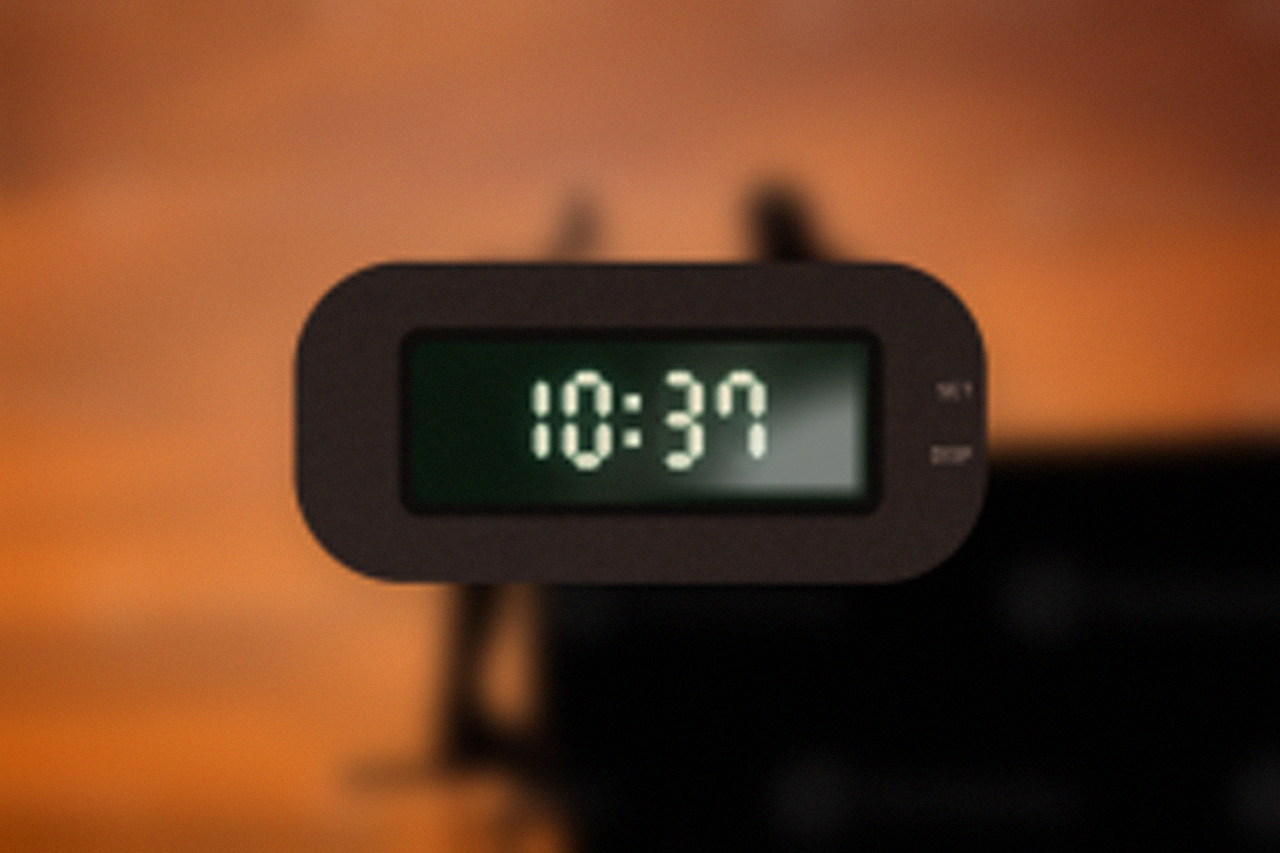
10:37
